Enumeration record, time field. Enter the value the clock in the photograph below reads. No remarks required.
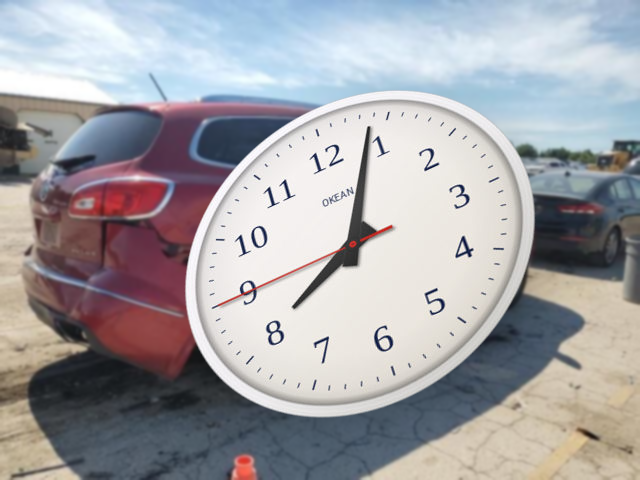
8:03:45
